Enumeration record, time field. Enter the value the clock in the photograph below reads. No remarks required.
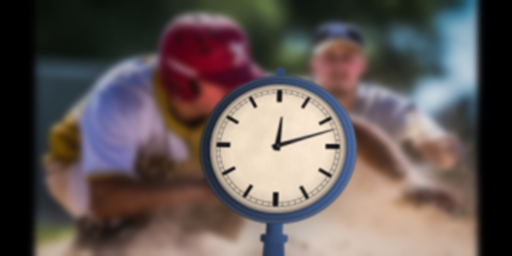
12:12
